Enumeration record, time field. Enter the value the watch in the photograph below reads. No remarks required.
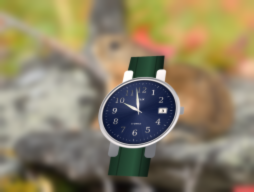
9:58
